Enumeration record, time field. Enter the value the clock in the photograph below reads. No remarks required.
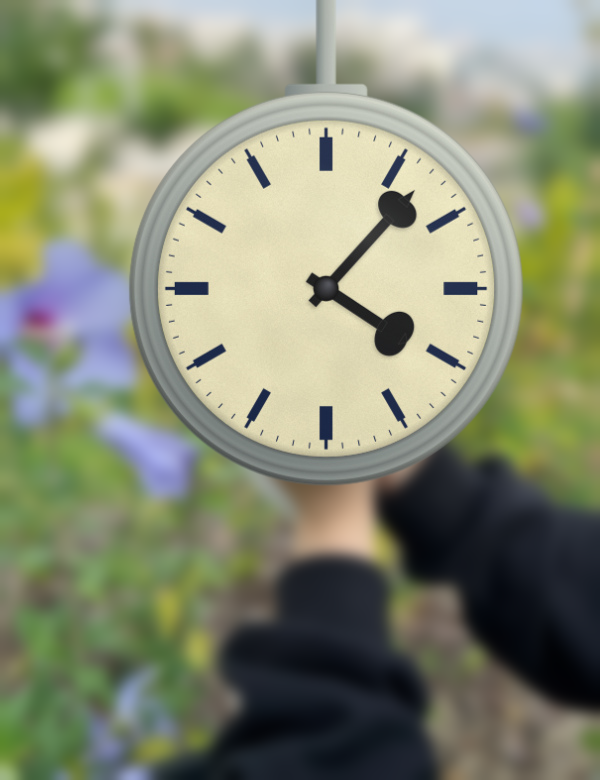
4:07
